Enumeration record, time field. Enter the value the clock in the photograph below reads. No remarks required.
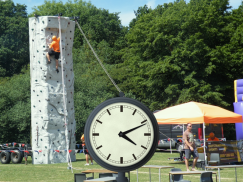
4:11
